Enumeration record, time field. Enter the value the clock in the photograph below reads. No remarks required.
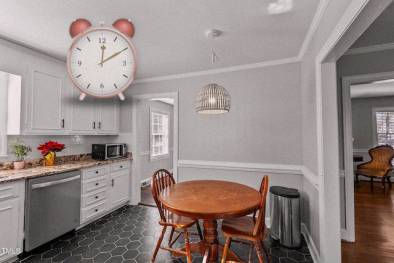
12:10
